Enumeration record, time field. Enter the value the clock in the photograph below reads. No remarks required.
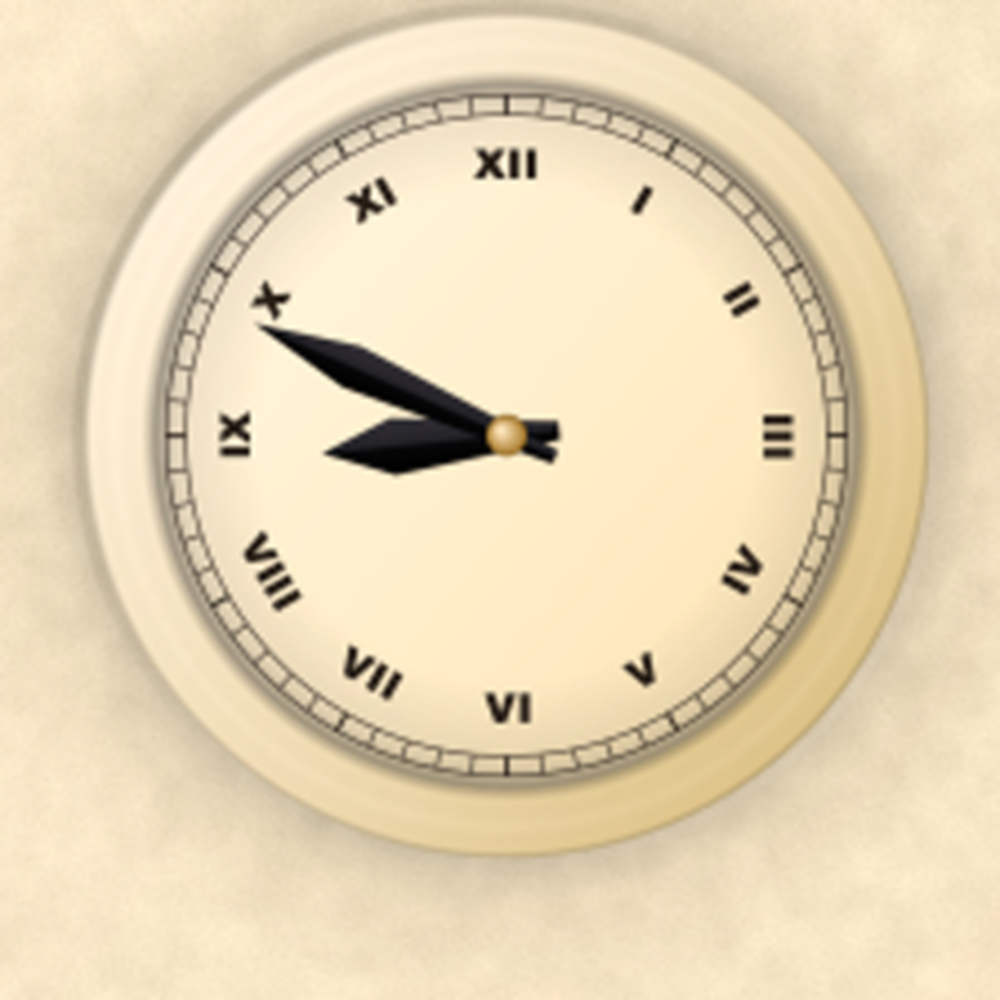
8:49
